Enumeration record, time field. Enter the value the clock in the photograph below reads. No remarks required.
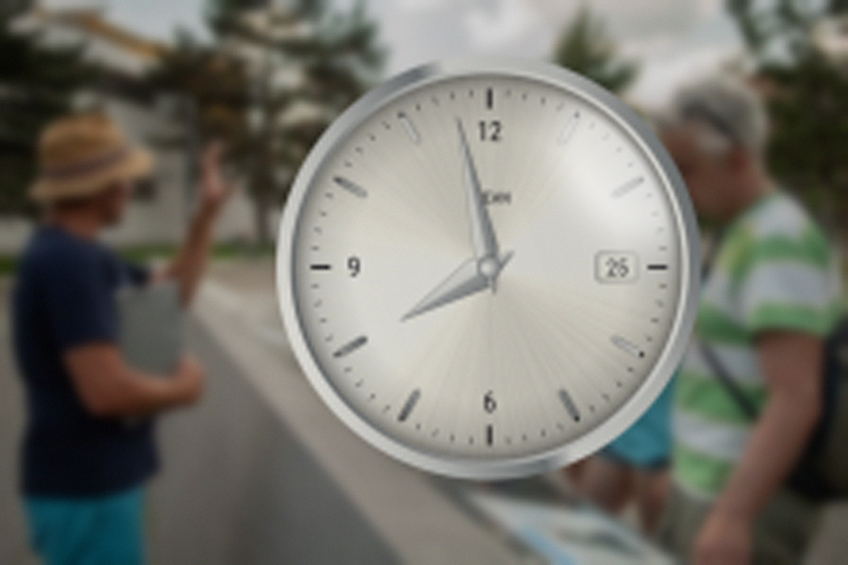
7:58
